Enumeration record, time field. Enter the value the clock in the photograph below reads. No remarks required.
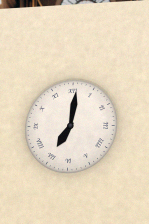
7:01
